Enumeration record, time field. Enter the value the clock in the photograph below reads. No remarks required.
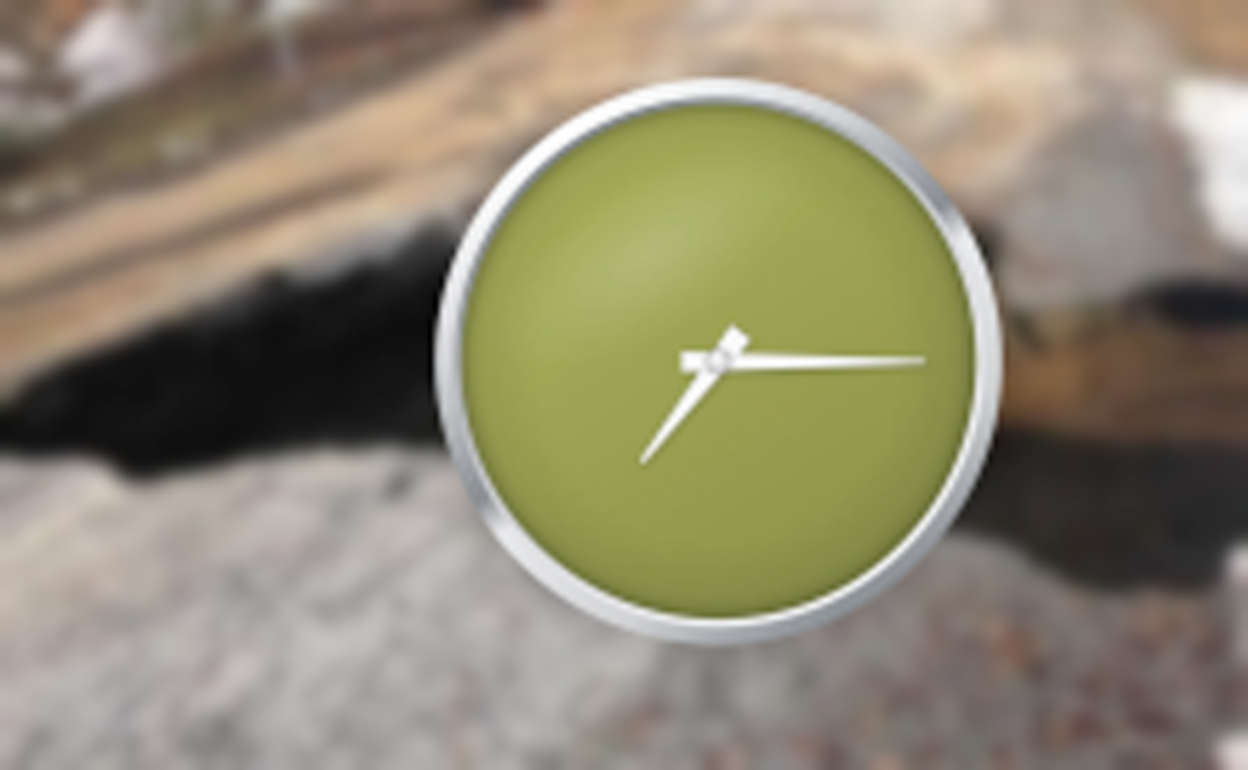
7:15
